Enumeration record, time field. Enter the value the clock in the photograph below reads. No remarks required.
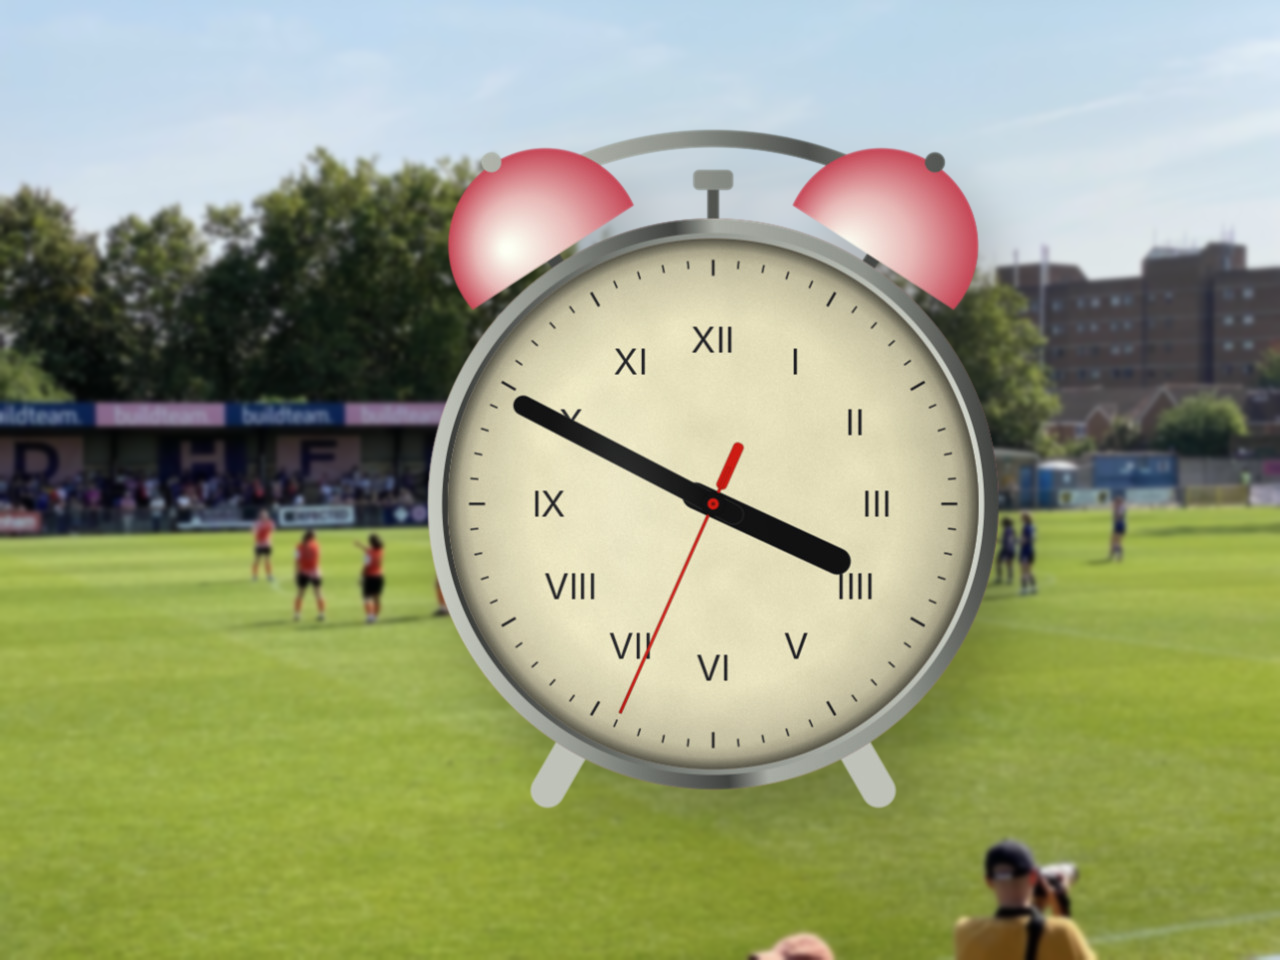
3:49:34
